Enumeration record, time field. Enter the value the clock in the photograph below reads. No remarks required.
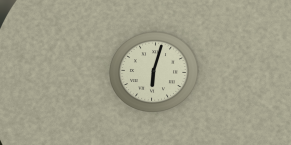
6:02
